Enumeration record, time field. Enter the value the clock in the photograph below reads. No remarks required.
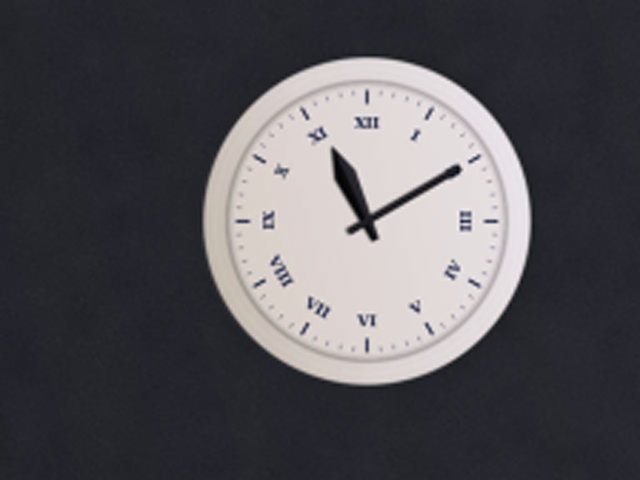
11:10
